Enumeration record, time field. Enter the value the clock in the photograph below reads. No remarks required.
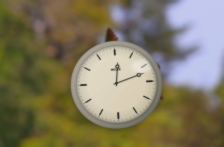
12:12
